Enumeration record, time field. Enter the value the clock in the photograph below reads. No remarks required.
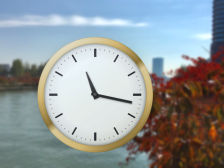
11:17
